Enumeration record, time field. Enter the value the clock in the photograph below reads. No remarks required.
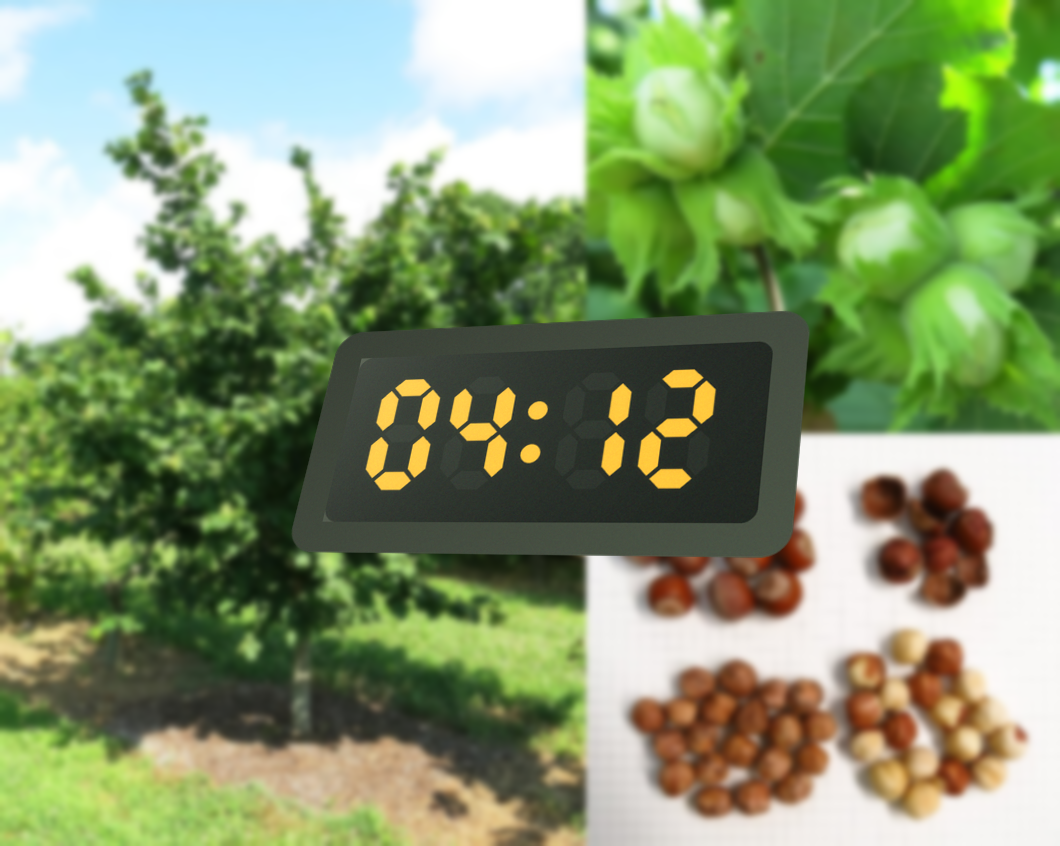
4:12
